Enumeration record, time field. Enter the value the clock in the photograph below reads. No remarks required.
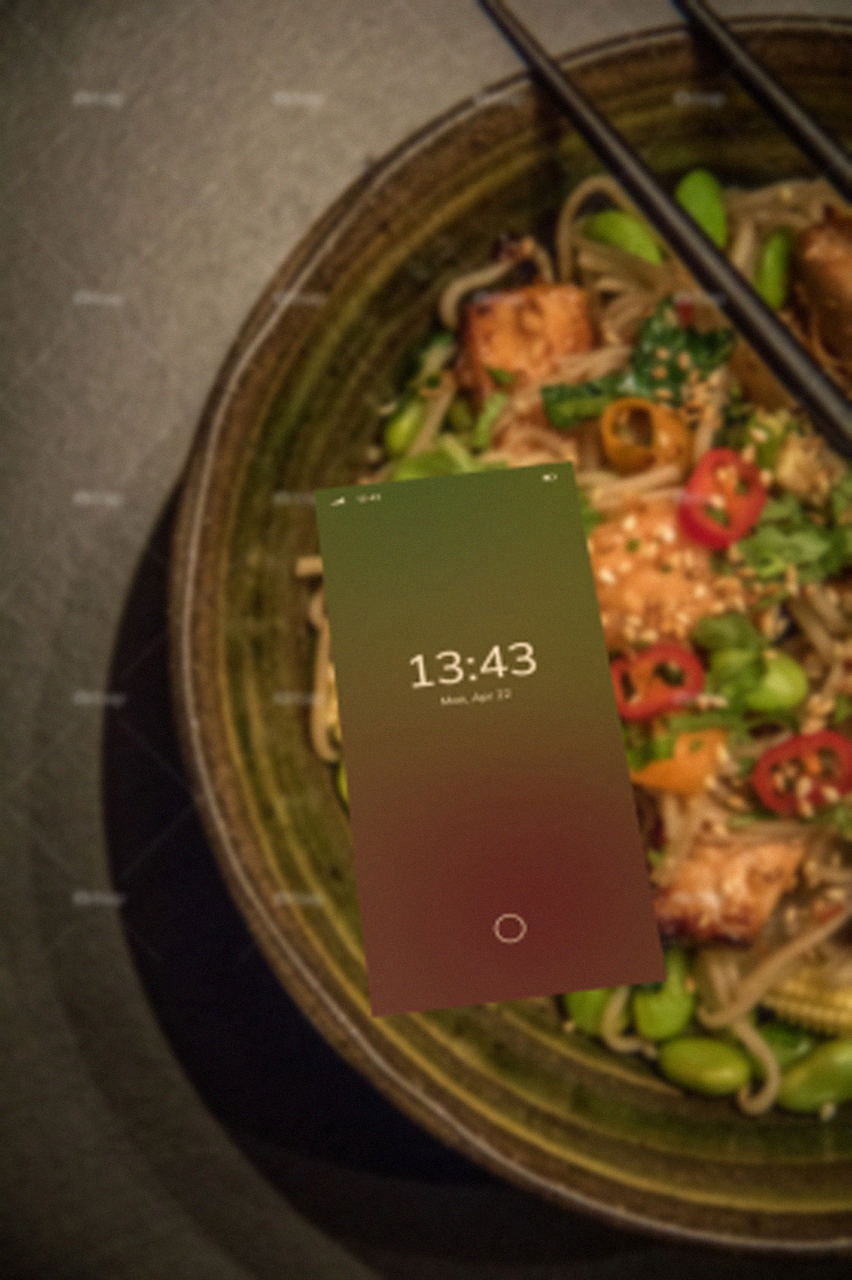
13:43
